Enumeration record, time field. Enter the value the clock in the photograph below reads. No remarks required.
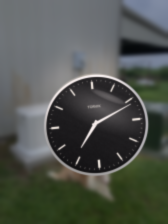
7:11
